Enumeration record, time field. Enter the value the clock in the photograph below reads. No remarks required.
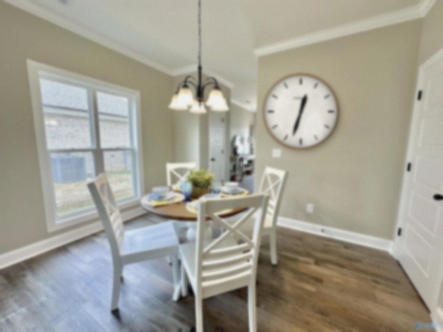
12:33
